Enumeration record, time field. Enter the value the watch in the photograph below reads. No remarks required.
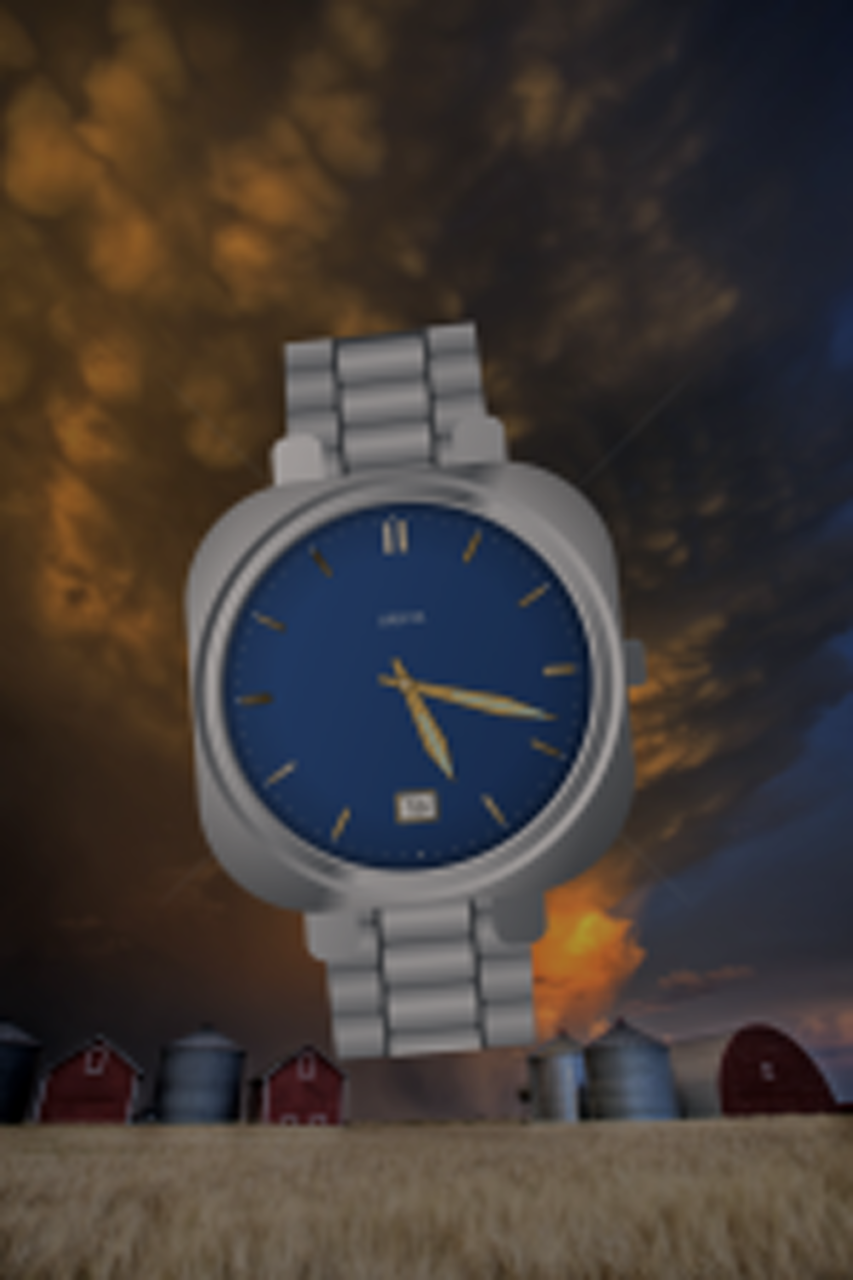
5:18
